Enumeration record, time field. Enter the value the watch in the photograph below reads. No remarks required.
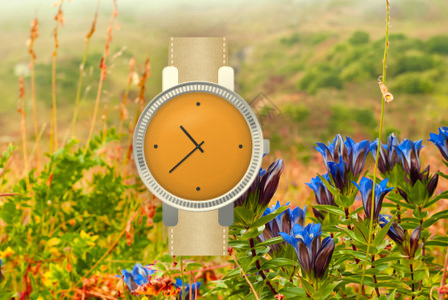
10:38
